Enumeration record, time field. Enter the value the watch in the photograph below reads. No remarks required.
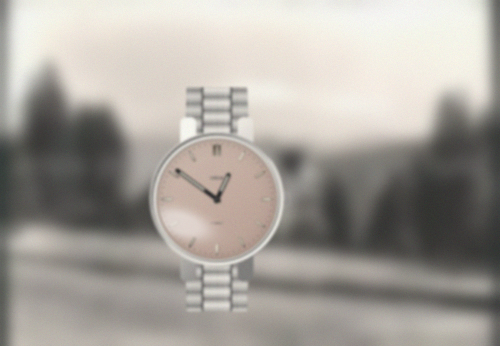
12:51
